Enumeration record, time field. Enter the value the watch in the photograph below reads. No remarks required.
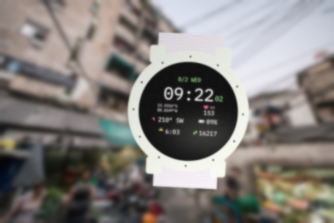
9:22
